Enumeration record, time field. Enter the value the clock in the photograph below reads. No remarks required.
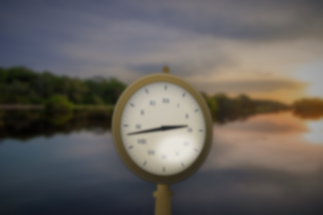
2:43
